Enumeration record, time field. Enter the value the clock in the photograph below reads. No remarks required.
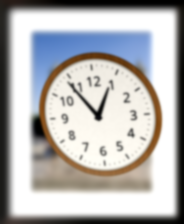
12:54
